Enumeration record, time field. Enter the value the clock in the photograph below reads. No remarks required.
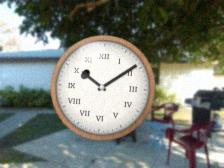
10:09
